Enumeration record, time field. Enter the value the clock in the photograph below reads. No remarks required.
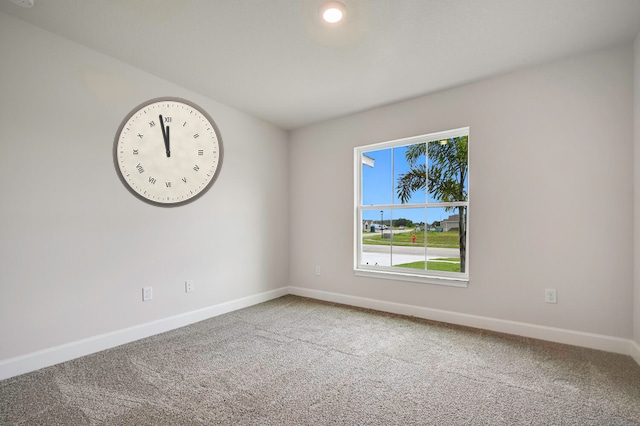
11:58
